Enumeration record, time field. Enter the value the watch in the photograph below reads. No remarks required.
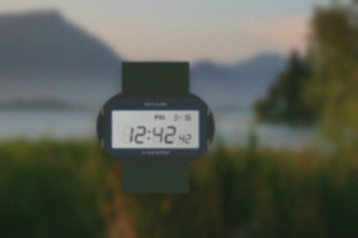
12:42
